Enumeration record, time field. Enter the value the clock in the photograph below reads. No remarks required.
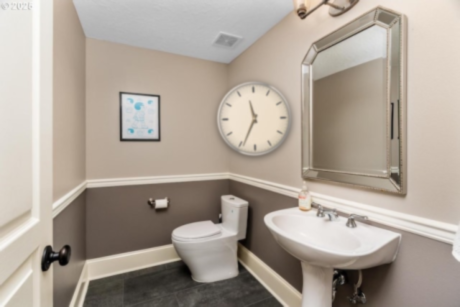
11:34
